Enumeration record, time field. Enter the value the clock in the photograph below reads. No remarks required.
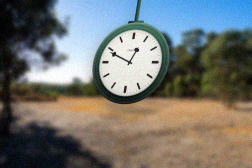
12:49
